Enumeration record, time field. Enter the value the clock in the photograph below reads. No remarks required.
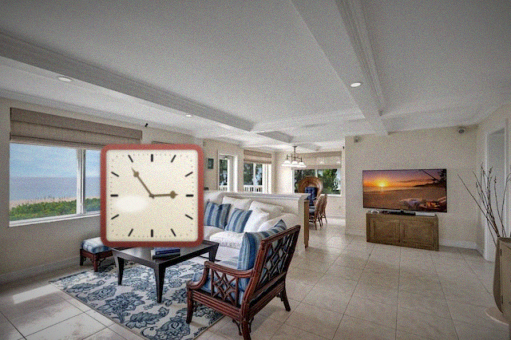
2:54
